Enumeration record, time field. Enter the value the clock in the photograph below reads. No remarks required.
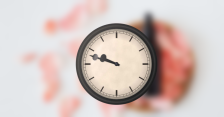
9:48
